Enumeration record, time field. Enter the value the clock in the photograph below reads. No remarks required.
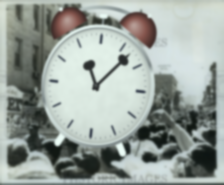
11:07
